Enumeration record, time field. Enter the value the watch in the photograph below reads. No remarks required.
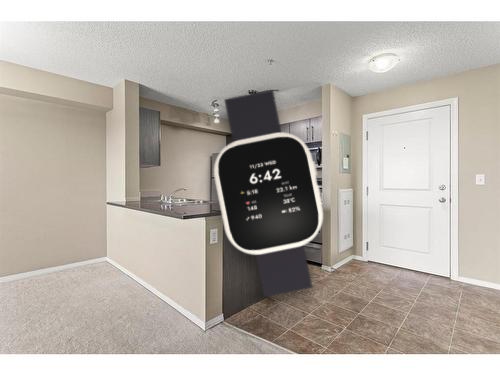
6:42
